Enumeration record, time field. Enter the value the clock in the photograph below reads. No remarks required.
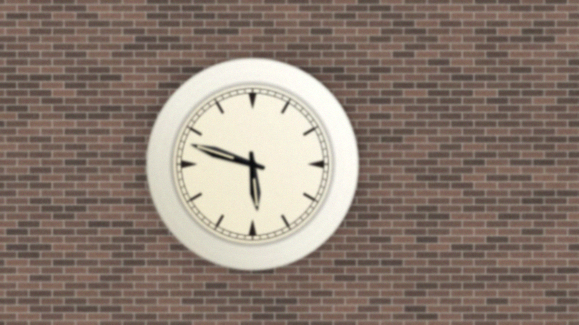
5:48
